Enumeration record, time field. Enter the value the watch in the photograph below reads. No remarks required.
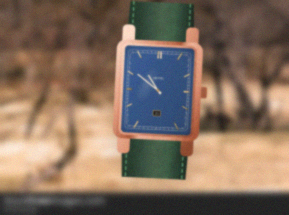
10:51
